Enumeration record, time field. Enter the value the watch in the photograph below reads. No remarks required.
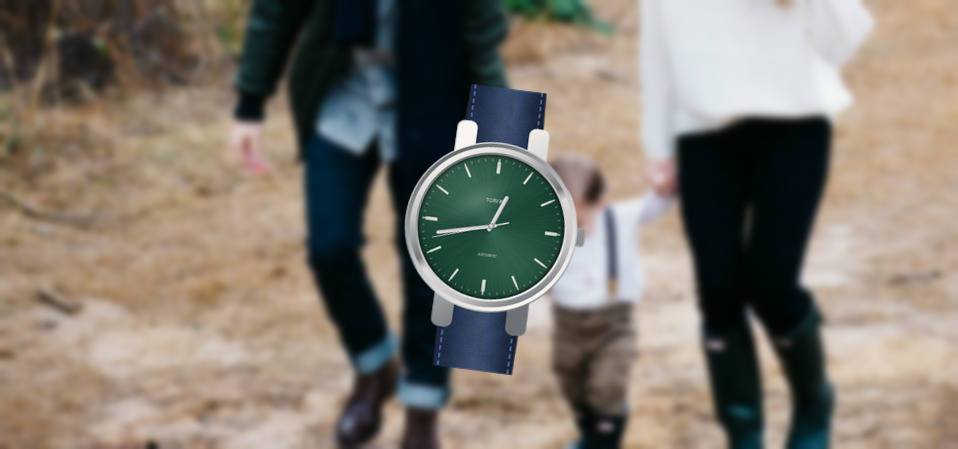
12:42:42
